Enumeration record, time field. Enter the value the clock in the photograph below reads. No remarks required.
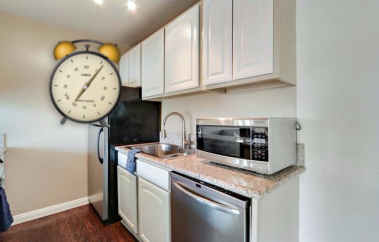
7:06
